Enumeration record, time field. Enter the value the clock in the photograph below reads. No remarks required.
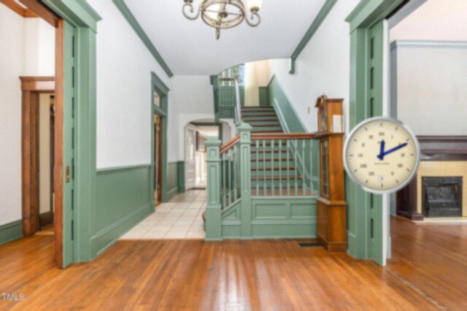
12:11
